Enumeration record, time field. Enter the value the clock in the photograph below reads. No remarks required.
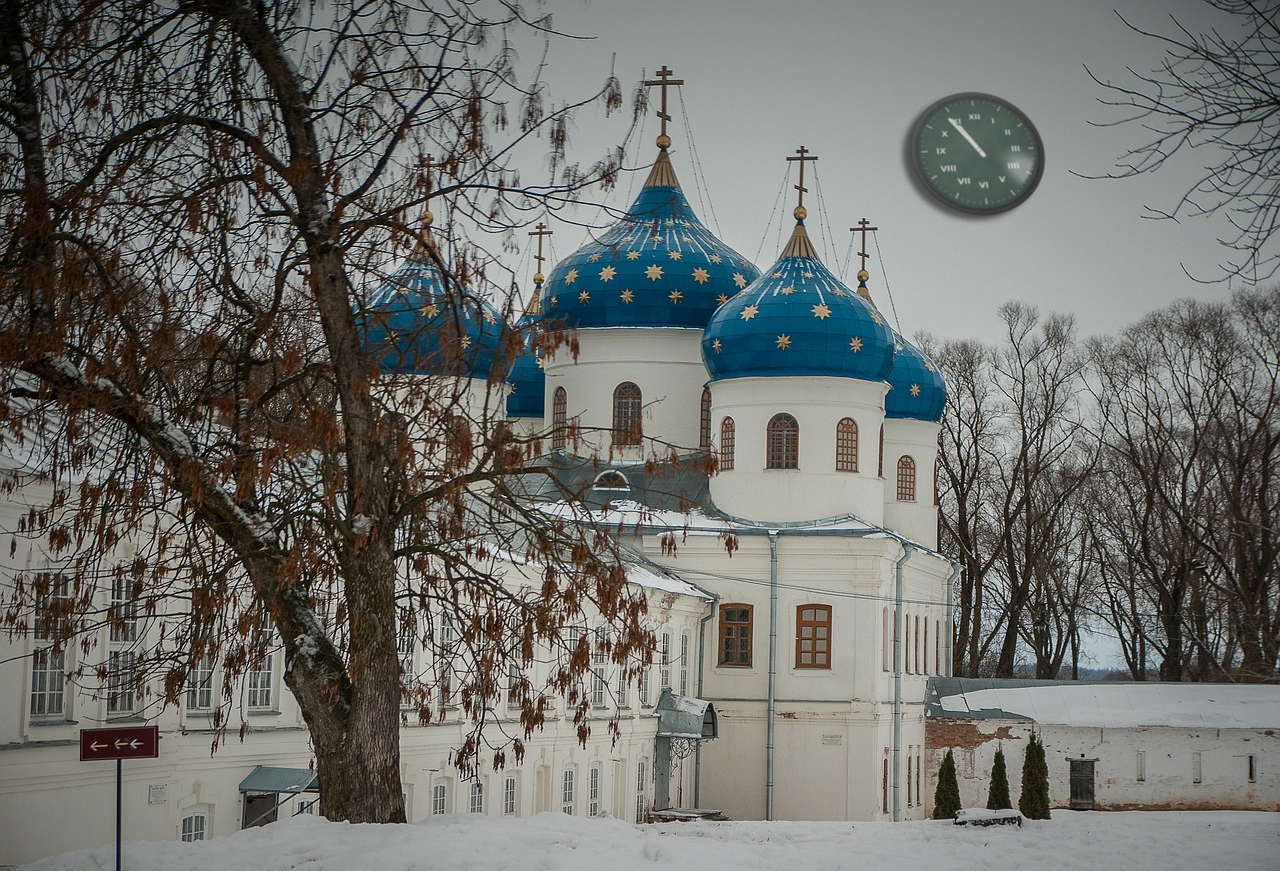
10:54
